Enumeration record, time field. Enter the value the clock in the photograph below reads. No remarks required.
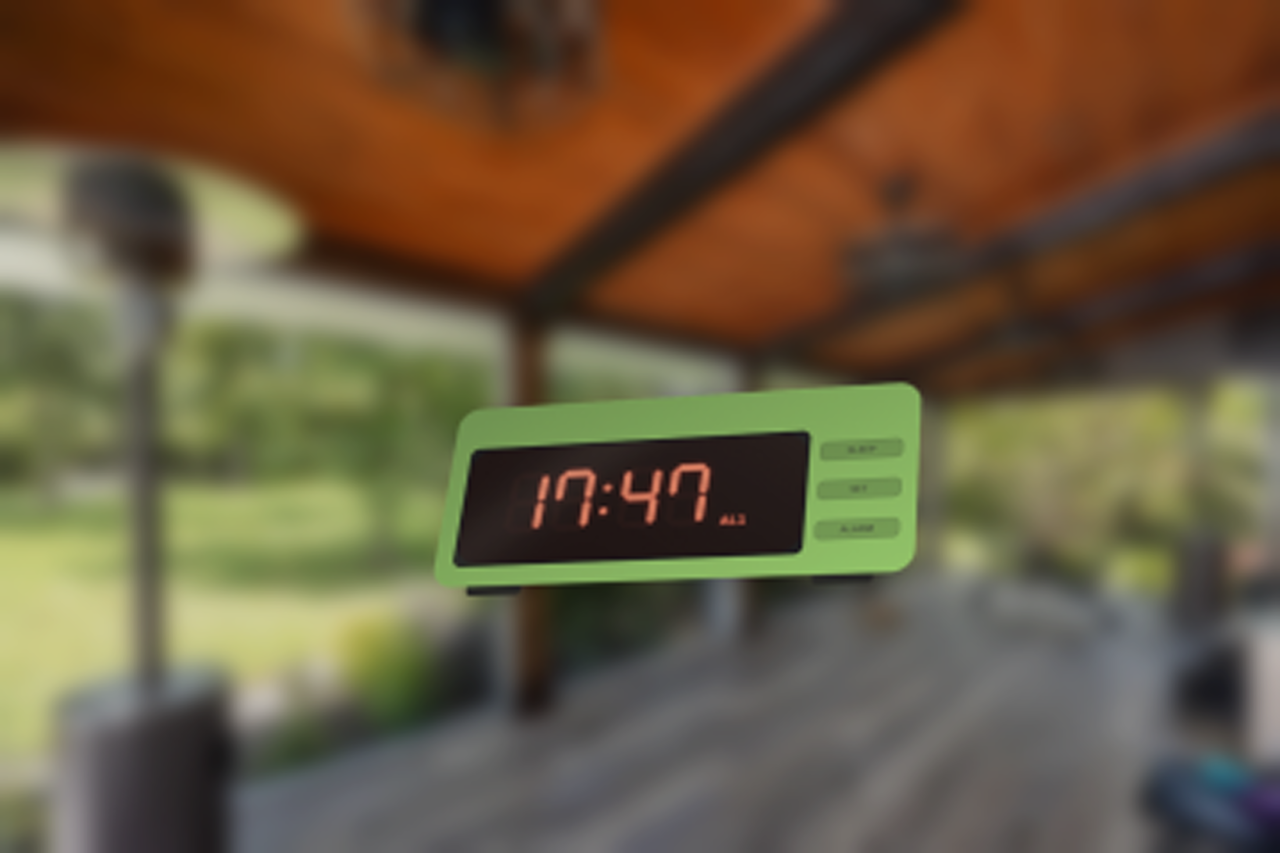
17:47
